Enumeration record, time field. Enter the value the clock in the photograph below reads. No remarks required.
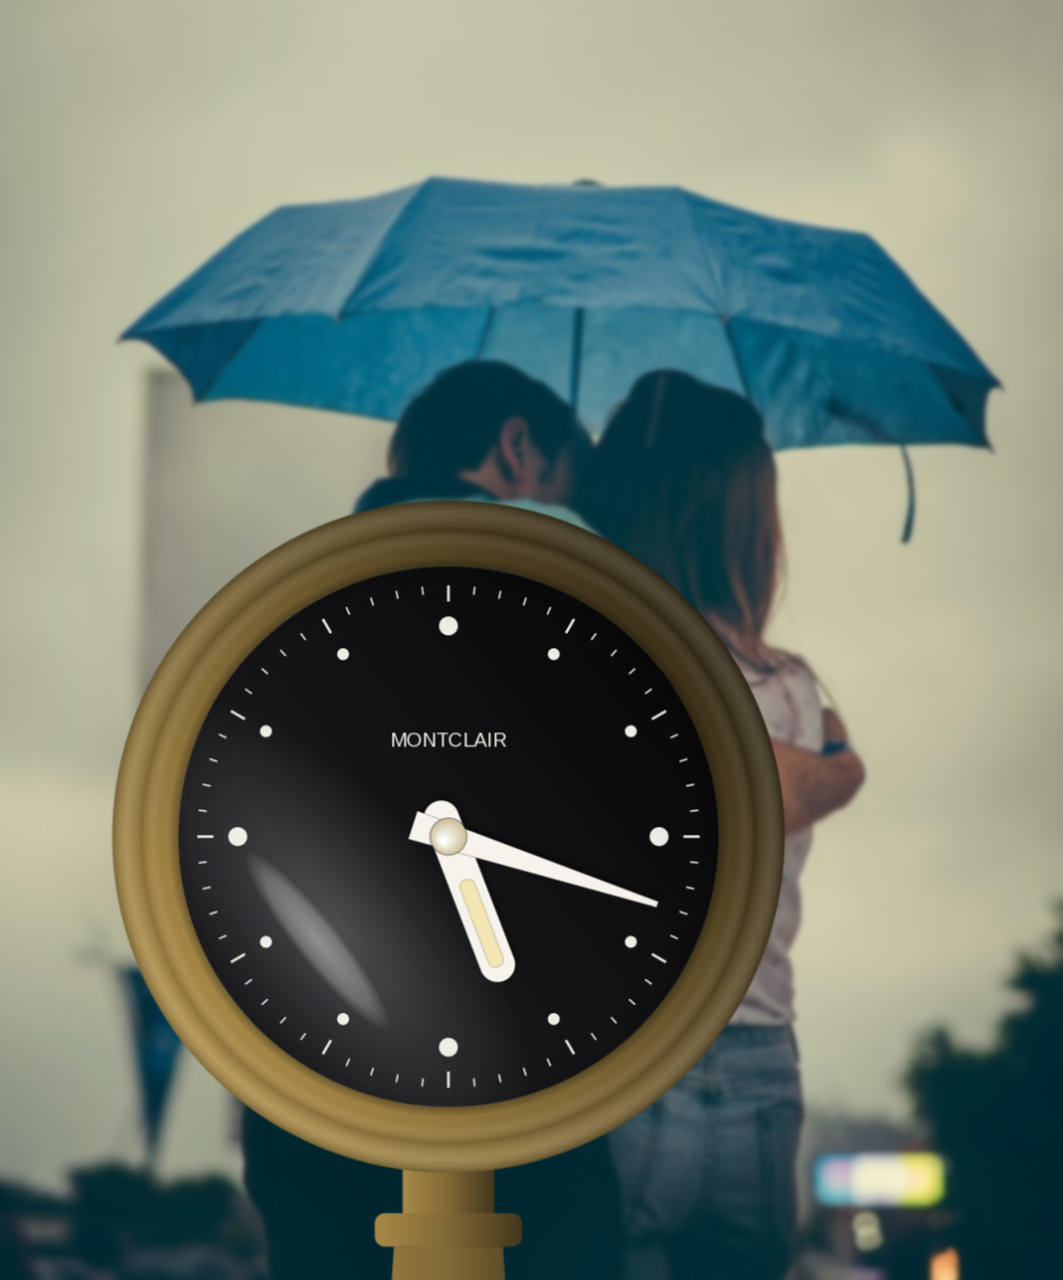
5:18
